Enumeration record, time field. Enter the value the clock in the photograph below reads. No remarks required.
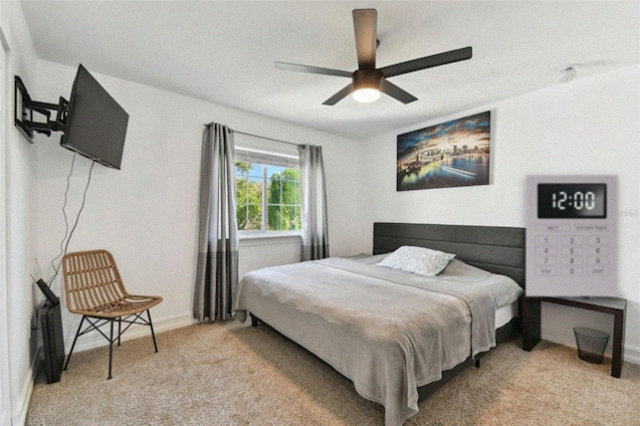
12:00
